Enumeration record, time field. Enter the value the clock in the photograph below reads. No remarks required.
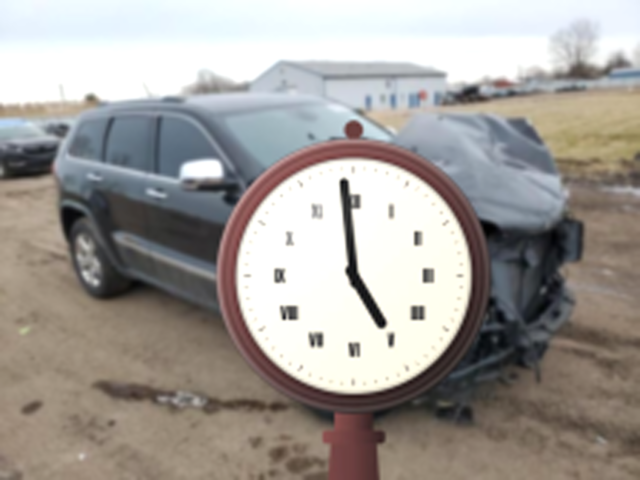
4:59
